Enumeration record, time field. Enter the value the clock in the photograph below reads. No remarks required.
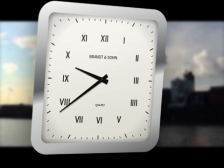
9:39
